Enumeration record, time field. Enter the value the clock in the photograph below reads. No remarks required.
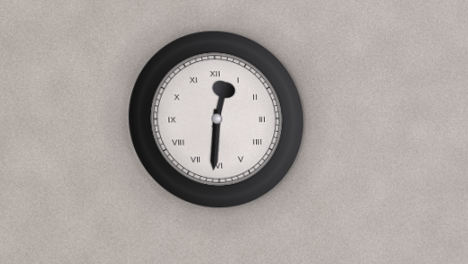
12:31
